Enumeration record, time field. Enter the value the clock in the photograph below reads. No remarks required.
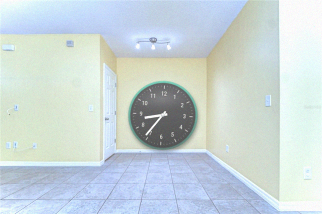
8:36
